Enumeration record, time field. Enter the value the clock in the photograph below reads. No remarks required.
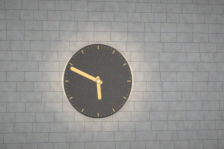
5:49
